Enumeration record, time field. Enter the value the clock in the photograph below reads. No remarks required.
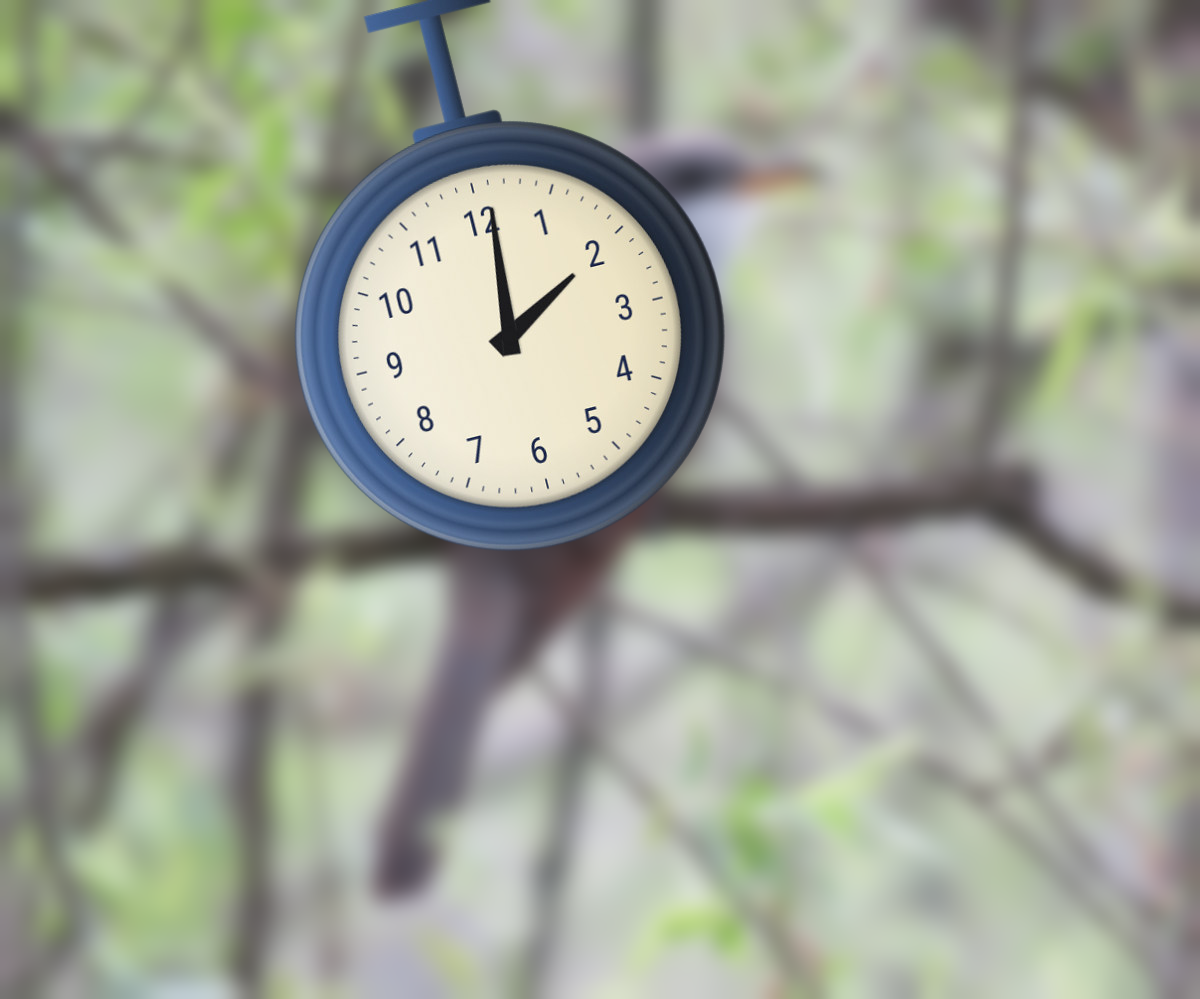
2:01
